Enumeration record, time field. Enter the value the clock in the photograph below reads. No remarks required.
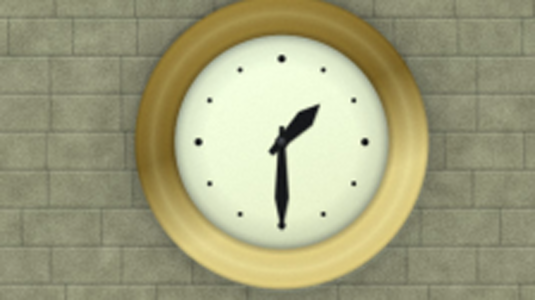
1:30
